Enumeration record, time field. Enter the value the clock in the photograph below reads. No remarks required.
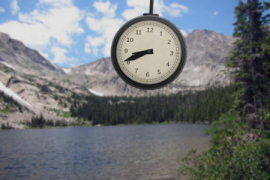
8:41
